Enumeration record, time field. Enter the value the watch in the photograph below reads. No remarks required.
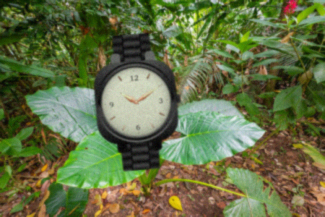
10:10
